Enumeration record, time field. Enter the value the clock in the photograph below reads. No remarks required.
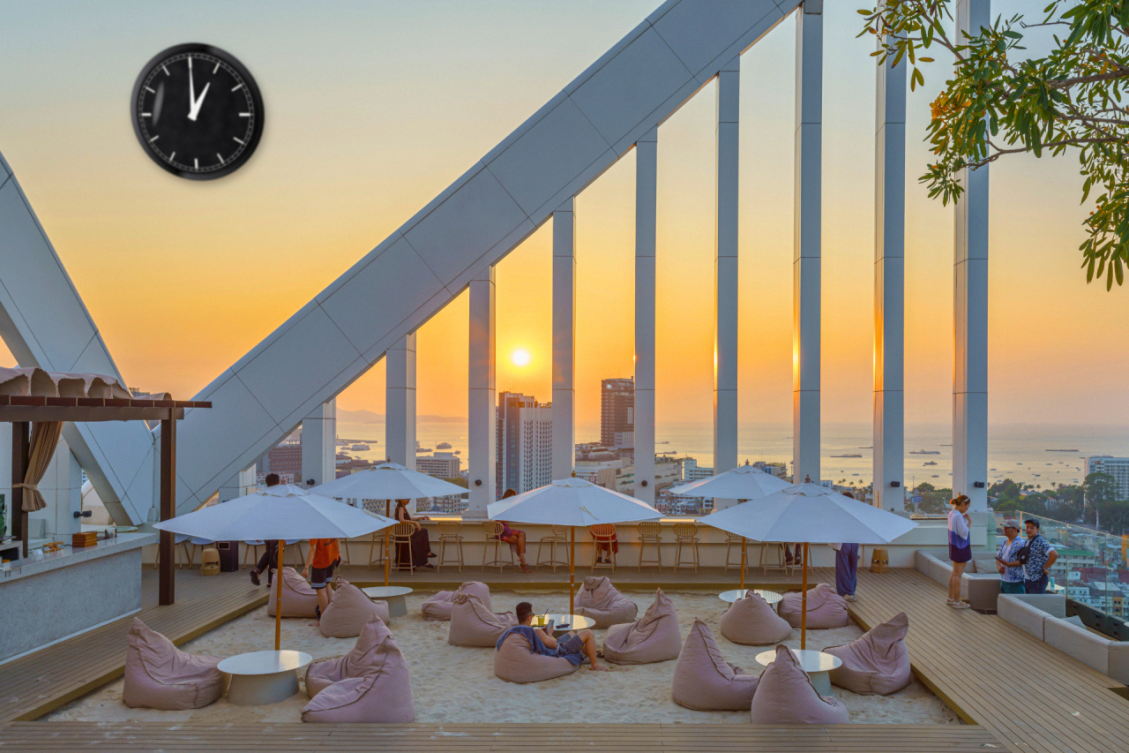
1:00
